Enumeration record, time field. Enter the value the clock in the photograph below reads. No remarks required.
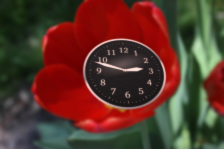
2:48
